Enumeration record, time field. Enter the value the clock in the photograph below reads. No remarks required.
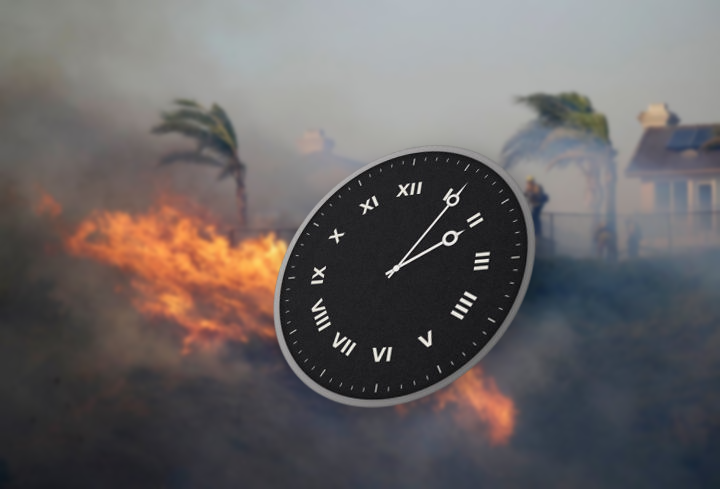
2:06
